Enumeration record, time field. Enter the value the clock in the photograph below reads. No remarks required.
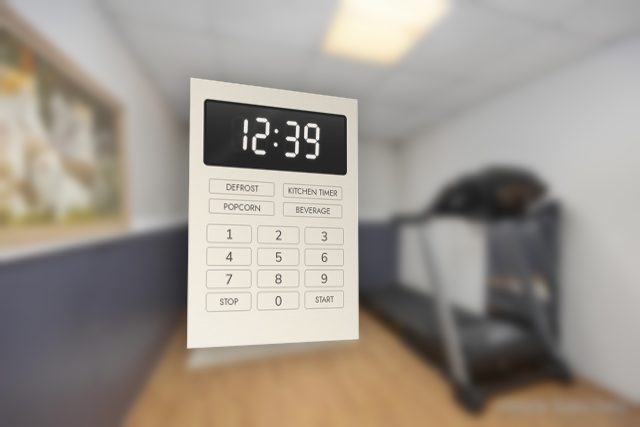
12:39
